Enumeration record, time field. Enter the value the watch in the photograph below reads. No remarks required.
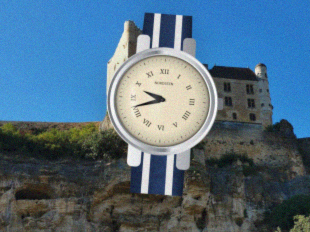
9:42
